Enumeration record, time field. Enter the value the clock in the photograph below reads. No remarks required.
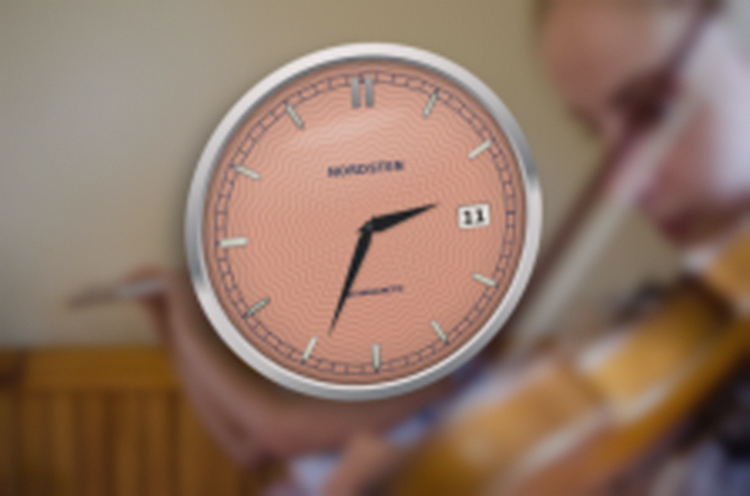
2:34
